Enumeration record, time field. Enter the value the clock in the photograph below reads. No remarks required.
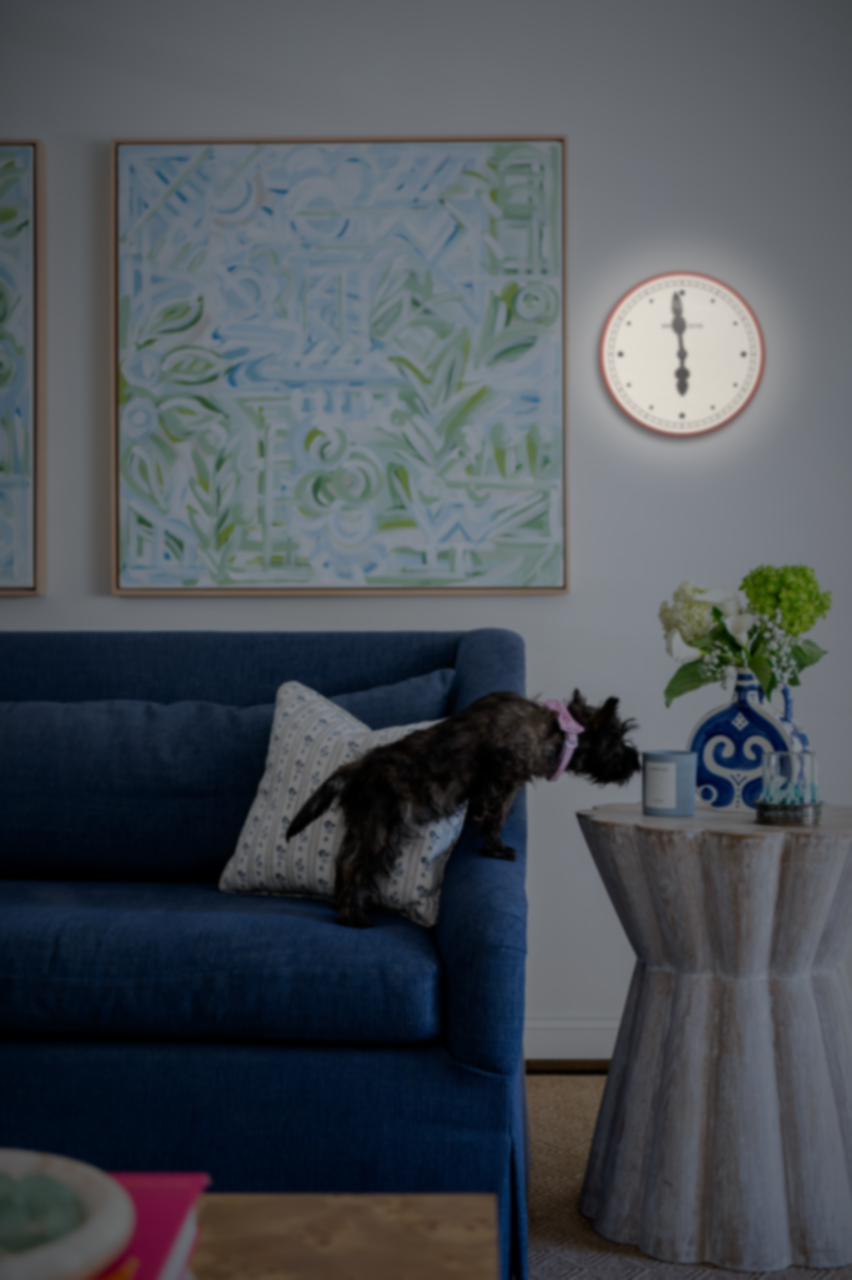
5:59
